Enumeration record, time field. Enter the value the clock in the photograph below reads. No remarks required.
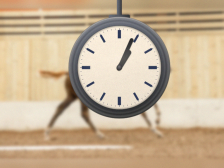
1:04
